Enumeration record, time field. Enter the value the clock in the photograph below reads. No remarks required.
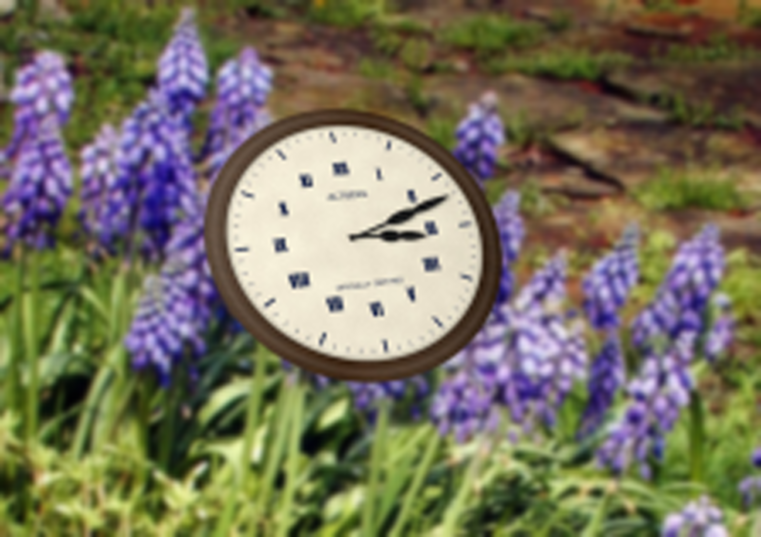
3:12
